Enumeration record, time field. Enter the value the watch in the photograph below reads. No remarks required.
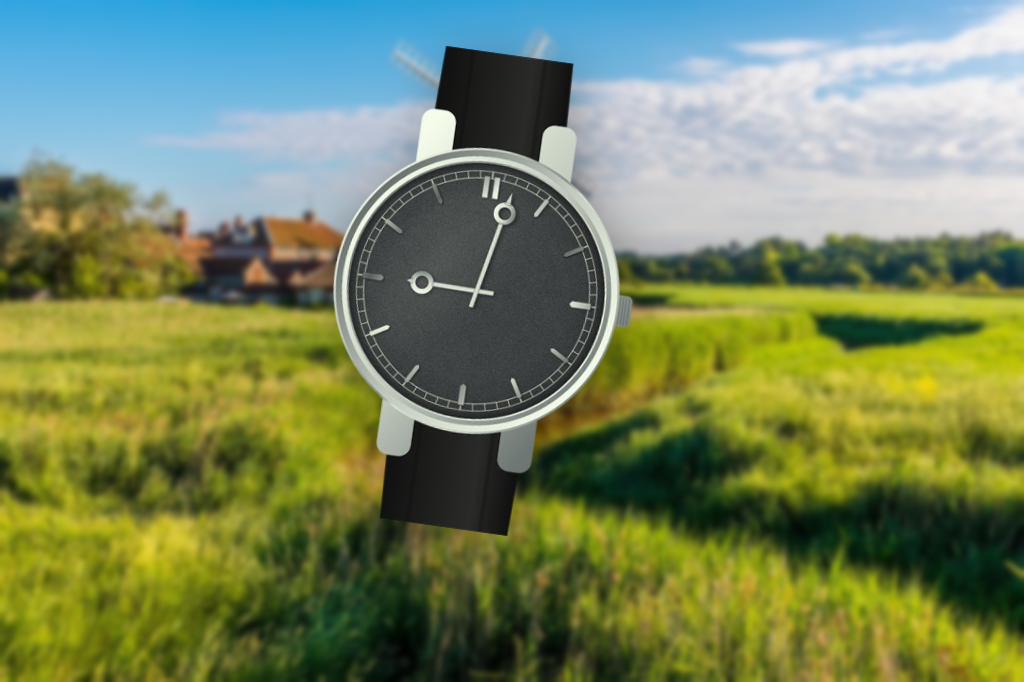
9:02
